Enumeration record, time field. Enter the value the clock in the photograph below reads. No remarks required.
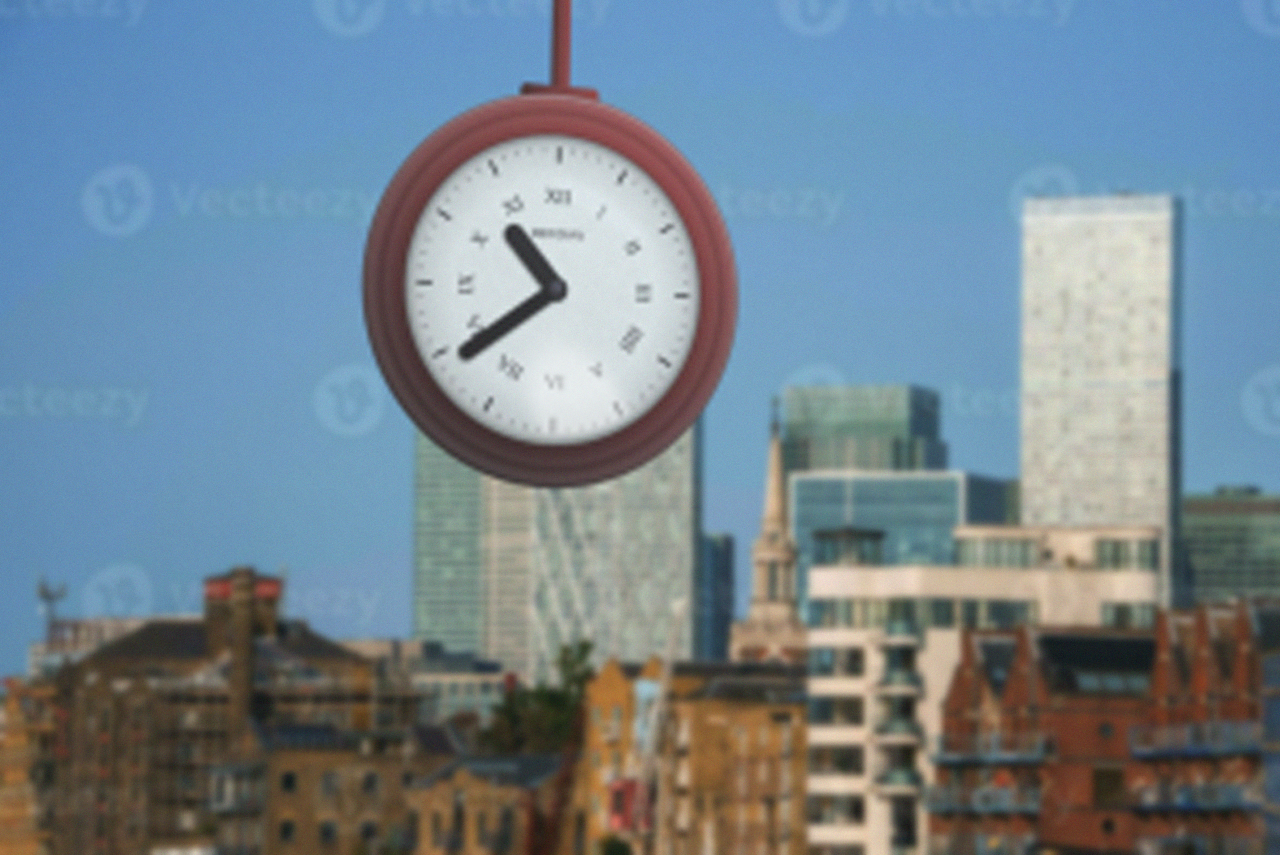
10:39
